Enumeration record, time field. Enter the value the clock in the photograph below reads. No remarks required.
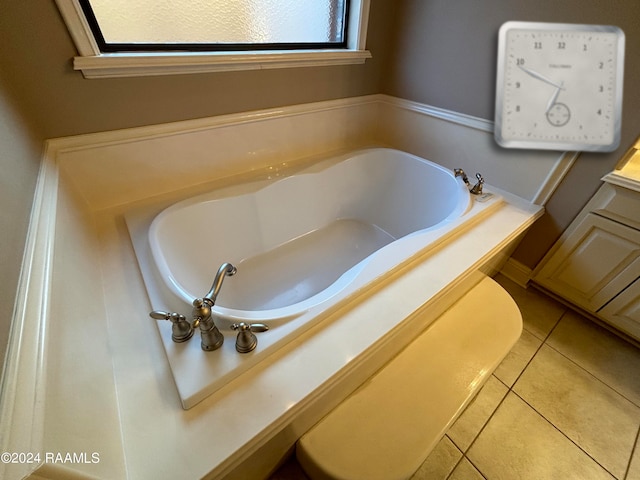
6:49
